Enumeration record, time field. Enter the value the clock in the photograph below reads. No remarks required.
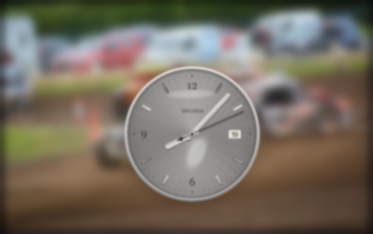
8:07:11
